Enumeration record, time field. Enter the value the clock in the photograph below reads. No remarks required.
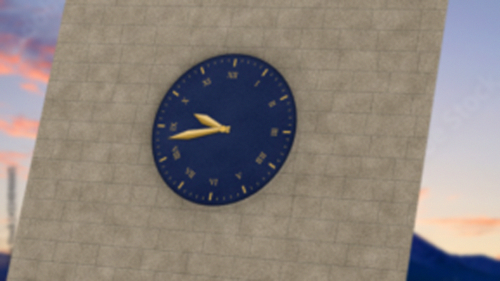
9:43
